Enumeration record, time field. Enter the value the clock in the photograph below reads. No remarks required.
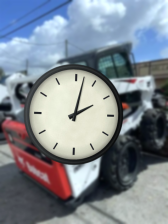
2:02
